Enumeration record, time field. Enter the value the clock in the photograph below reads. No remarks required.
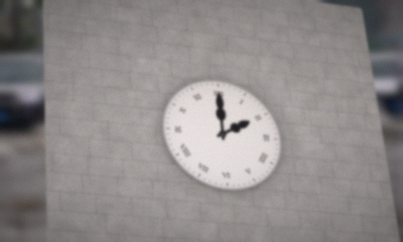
2:00
